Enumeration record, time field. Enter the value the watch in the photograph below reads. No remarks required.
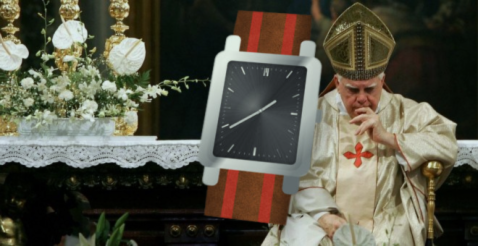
1:39
